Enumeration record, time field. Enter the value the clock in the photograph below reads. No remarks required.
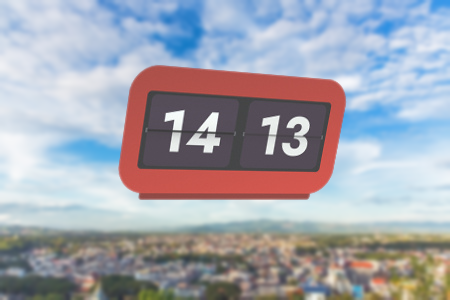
14:13
